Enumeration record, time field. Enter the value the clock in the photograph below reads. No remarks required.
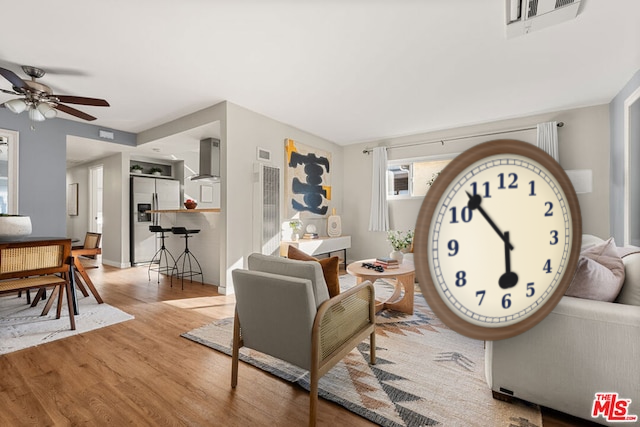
5:53
